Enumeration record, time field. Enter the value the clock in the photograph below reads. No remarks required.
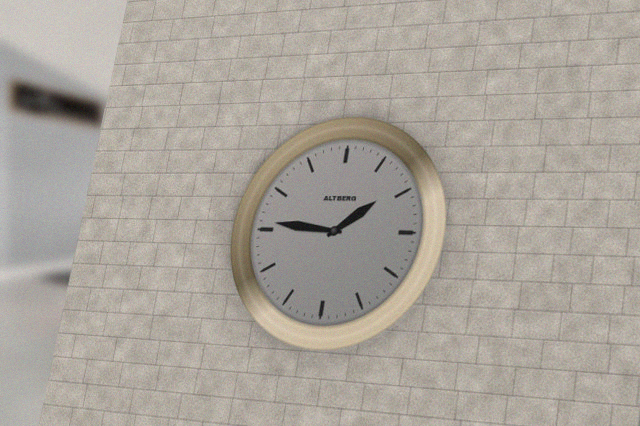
1:46
